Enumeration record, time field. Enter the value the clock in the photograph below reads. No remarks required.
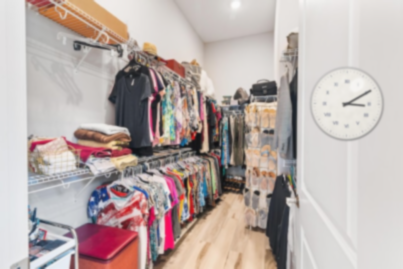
3:10
